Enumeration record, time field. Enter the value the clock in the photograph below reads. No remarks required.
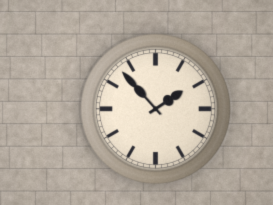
1:53
